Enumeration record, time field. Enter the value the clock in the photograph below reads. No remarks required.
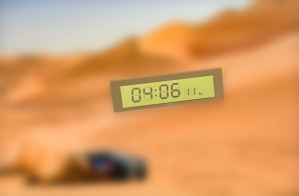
4:06:11
